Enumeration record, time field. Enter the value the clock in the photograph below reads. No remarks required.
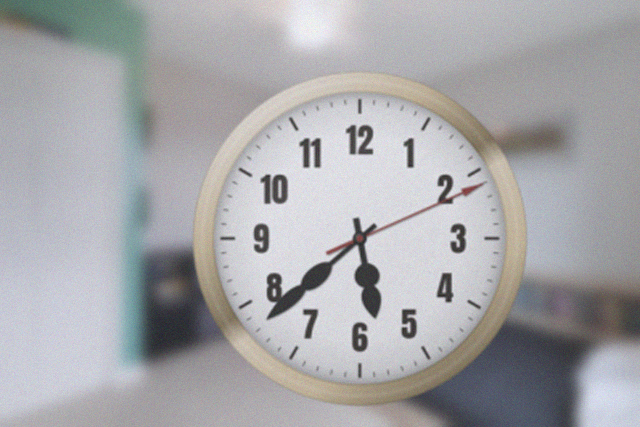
5:38:11
